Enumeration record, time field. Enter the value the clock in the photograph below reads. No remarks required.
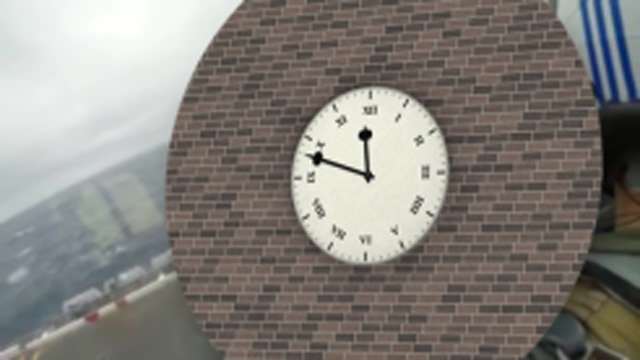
11:48
